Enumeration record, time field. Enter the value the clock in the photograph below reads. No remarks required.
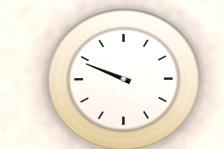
9:49
